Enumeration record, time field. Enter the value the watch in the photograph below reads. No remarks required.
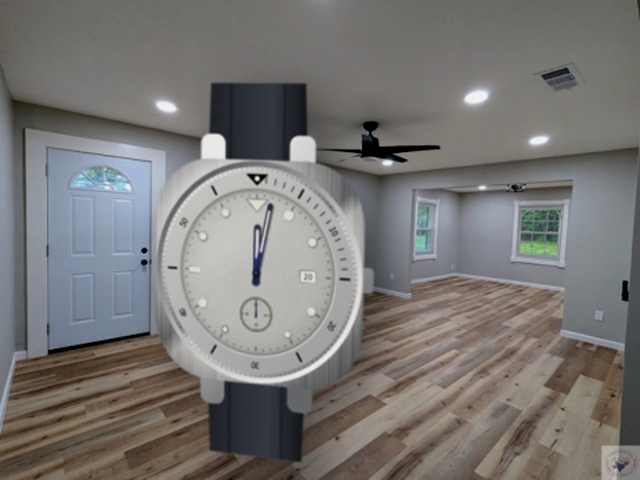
12:02
